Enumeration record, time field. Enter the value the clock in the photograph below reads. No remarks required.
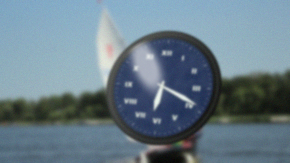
6:19
